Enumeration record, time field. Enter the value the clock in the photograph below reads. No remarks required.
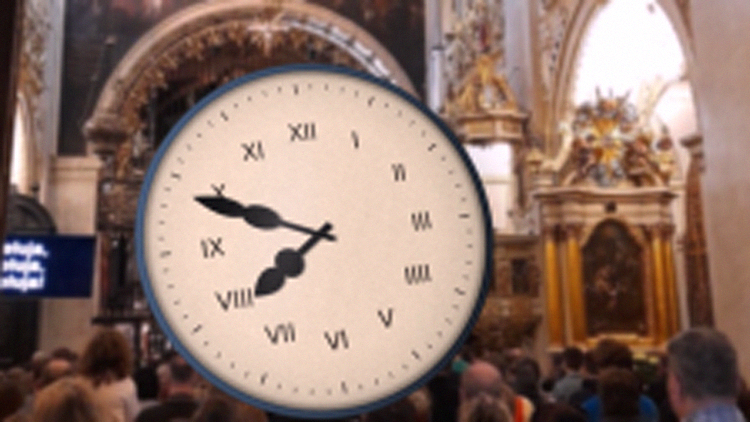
7:49
